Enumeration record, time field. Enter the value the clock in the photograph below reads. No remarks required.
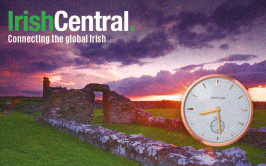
8:29
